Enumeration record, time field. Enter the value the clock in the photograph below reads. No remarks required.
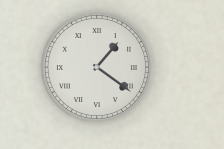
1:21
